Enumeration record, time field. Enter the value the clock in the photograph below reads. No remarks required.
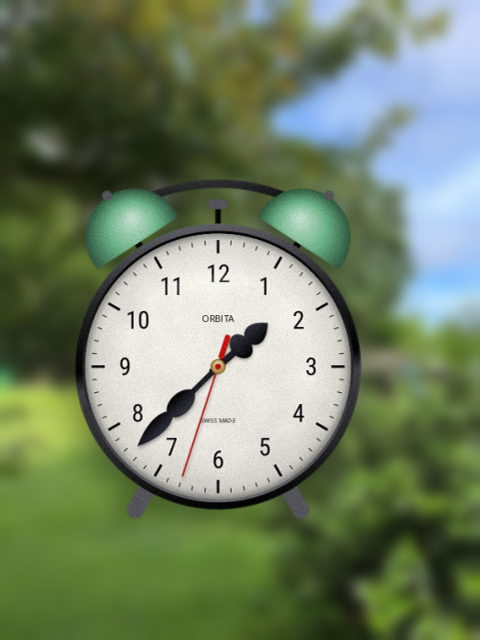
1:37:33
